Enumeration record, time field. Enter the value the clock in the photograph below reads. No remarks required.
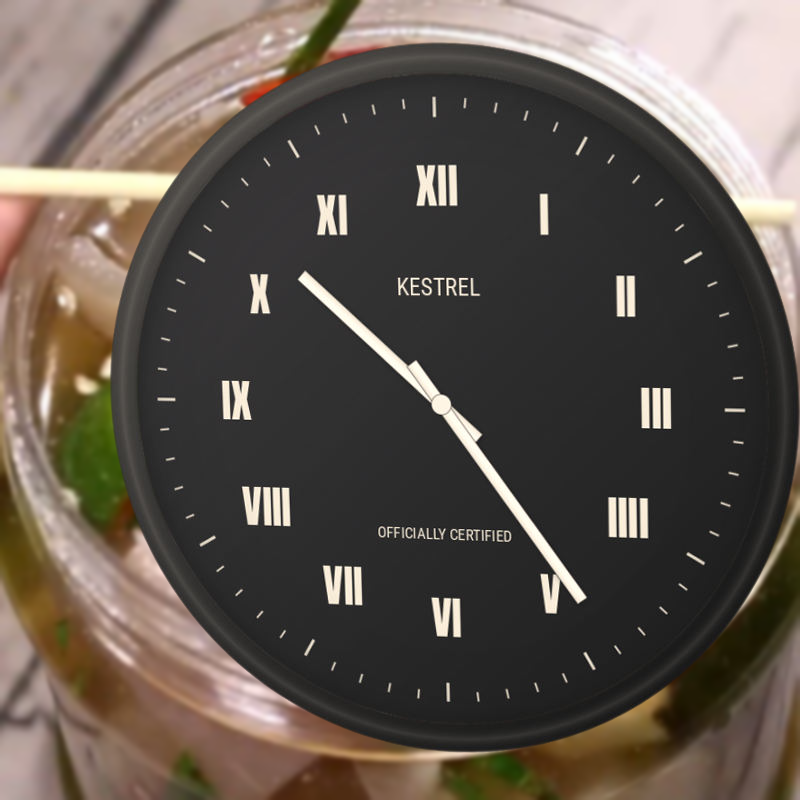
10:24
